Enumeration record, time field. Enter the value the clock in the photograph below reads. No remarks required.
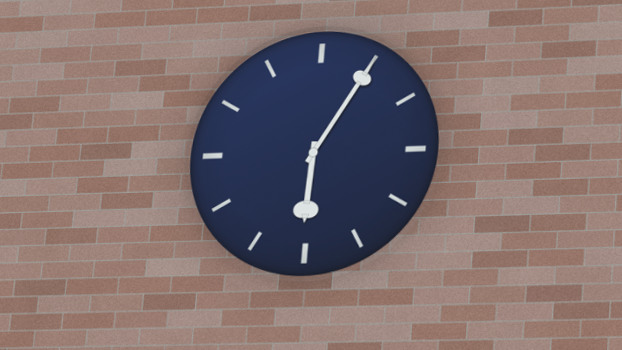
6:05
